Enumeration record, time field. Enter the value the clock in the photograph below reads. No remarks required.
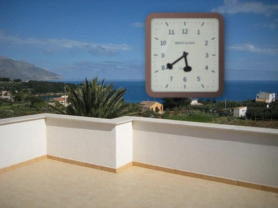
5:39
